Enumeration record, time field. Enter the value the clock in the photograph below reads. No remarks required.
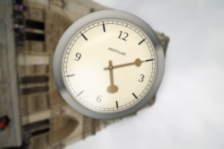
5:10
